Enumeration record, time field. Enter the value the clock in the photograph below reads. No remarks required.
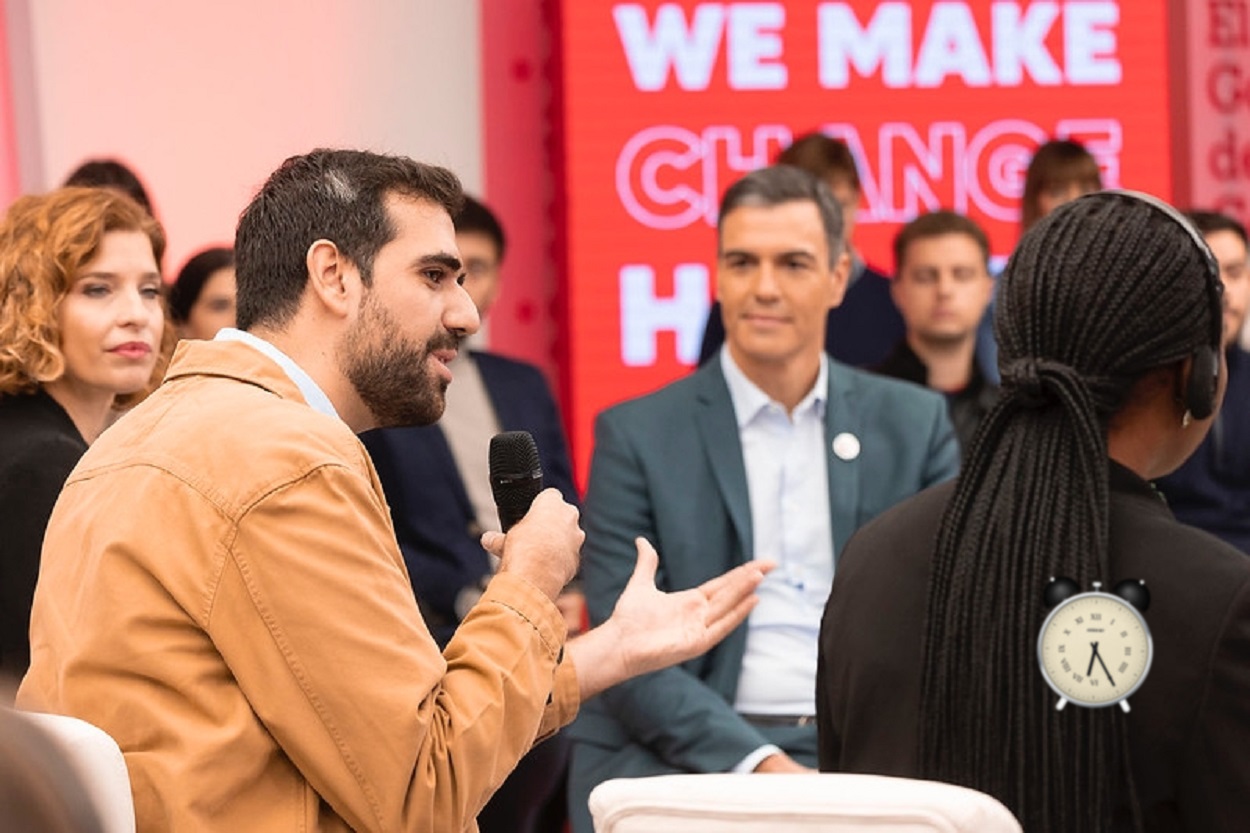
6:25
